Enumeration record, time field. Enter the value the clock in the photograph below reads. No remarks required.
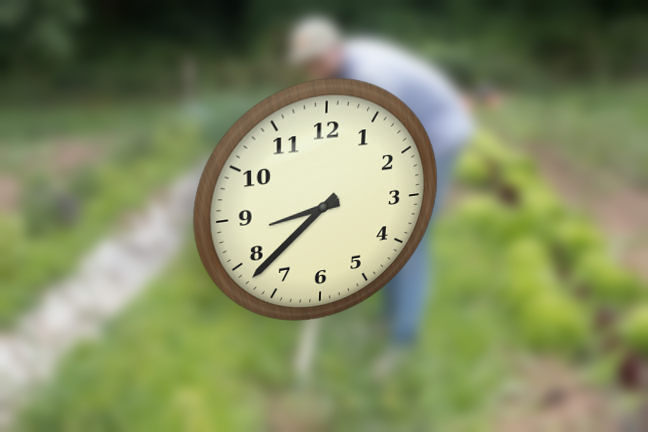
8:38
